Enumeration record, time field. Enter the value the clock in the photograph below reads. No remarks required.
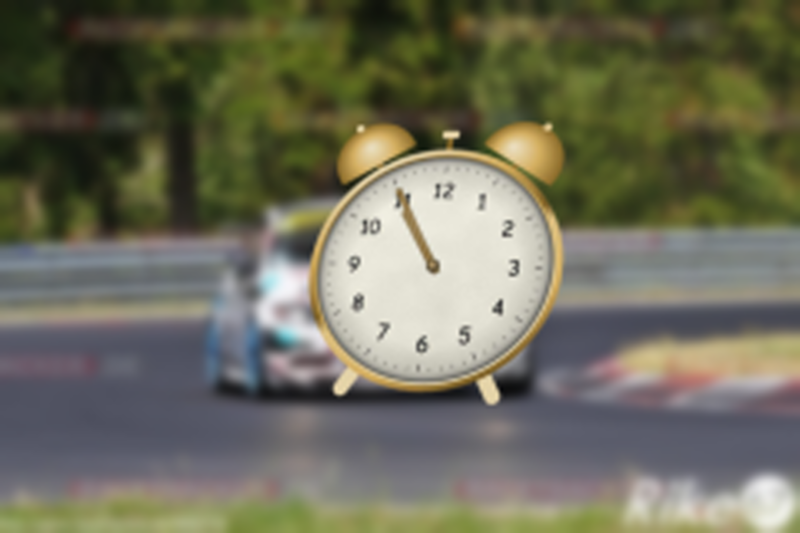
10:55
